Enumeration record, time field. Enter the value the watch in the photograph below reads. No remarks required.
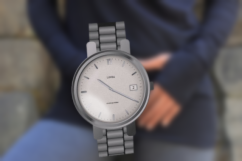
10:20
